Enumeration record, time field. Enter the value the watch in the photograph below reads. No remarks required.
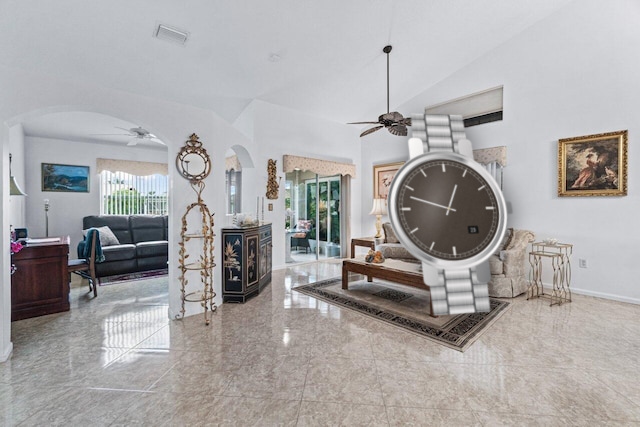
12:48
